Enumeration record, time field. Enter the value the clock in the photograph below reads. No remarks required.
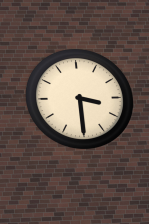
3:30
